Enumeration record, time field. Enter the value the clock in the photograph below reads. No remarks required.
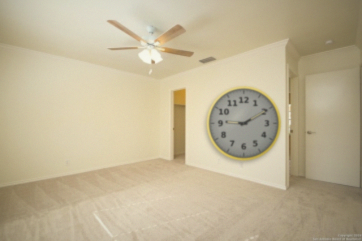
9:10
